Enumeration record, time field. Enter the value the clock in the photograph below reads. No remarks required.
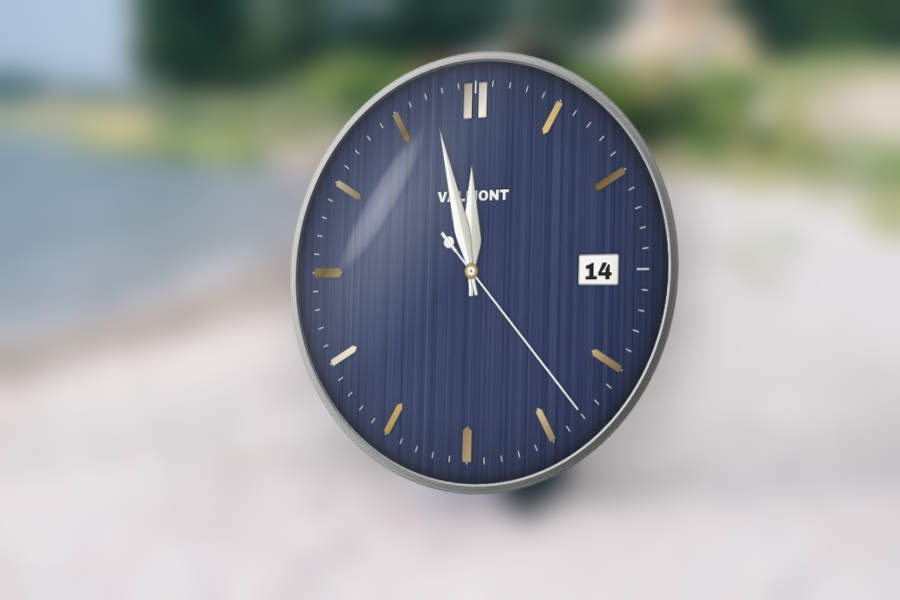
11:57:23
